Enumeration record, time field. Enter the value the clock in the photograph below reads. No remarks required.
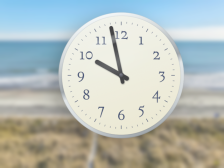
9:58
